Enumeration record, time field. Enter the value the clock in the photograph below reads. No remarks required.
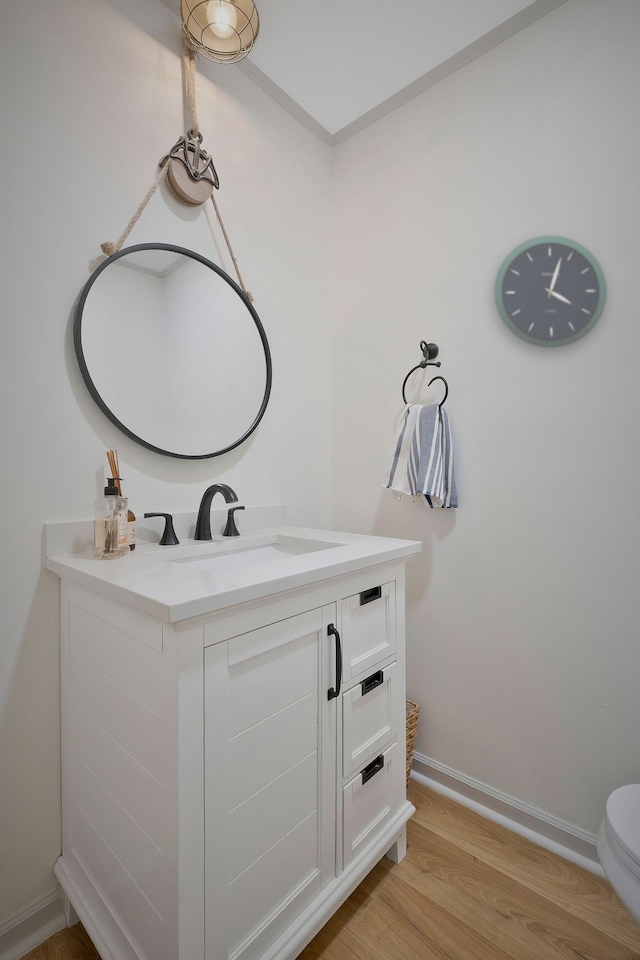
4:03
